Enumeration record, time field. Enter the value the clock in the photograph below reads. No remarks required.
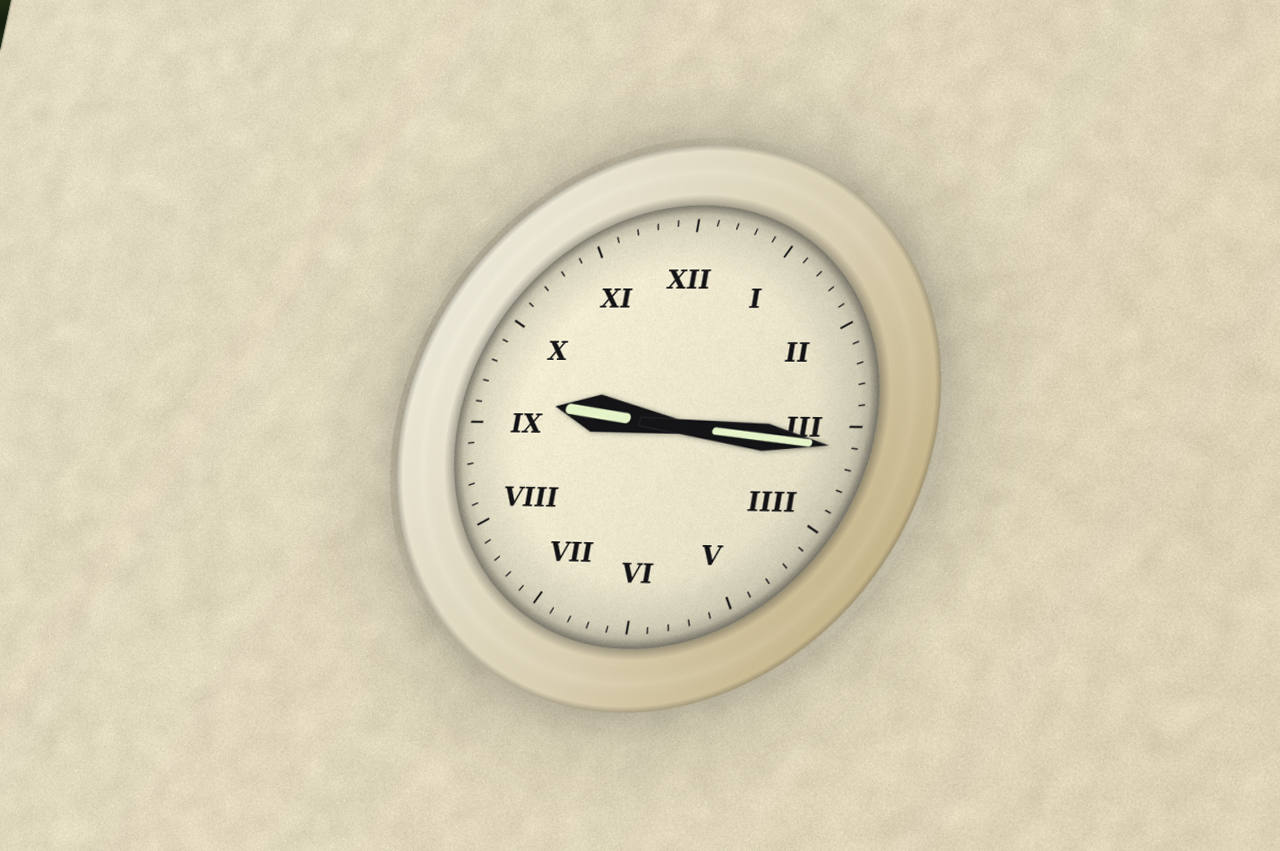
9:16
